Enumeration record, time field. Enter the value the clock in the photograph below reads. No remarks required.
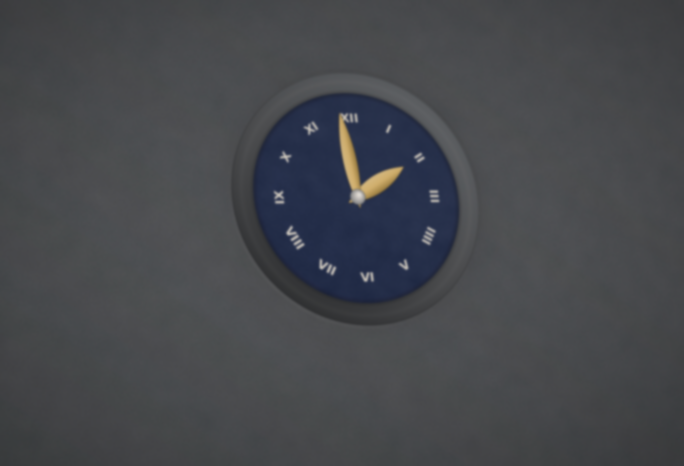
1:59
